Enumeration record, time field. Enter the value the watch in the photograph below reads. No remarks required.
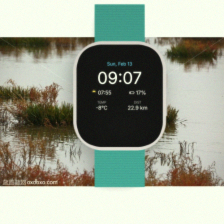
9:07
